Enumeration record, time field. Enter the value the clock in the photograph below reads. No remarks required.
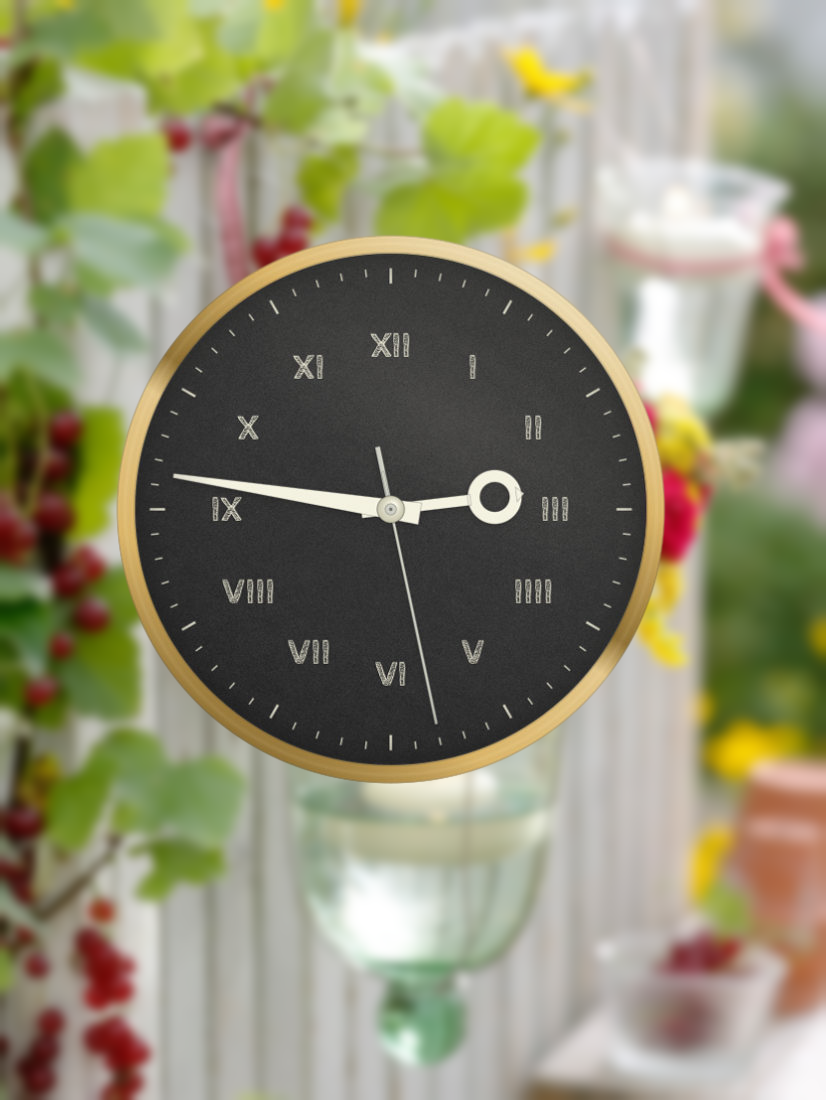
2:46:28
